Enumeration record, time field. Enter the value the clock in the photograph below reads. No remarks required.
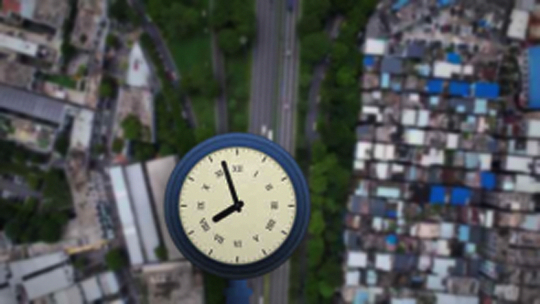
7:57
